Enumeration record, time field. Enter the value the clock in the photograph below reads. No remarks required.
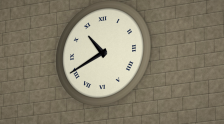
10:41
